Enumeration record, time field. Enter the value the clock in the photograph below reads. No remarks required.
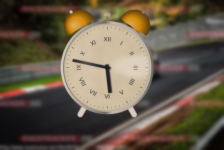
5:47
